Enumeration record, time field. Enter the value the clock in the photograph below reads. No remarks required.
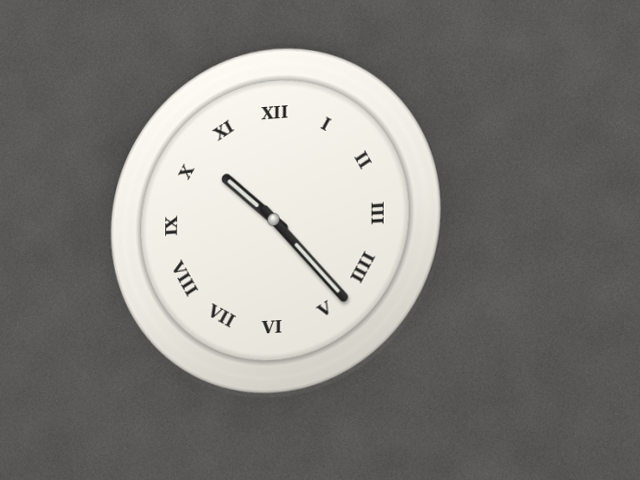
10:23
